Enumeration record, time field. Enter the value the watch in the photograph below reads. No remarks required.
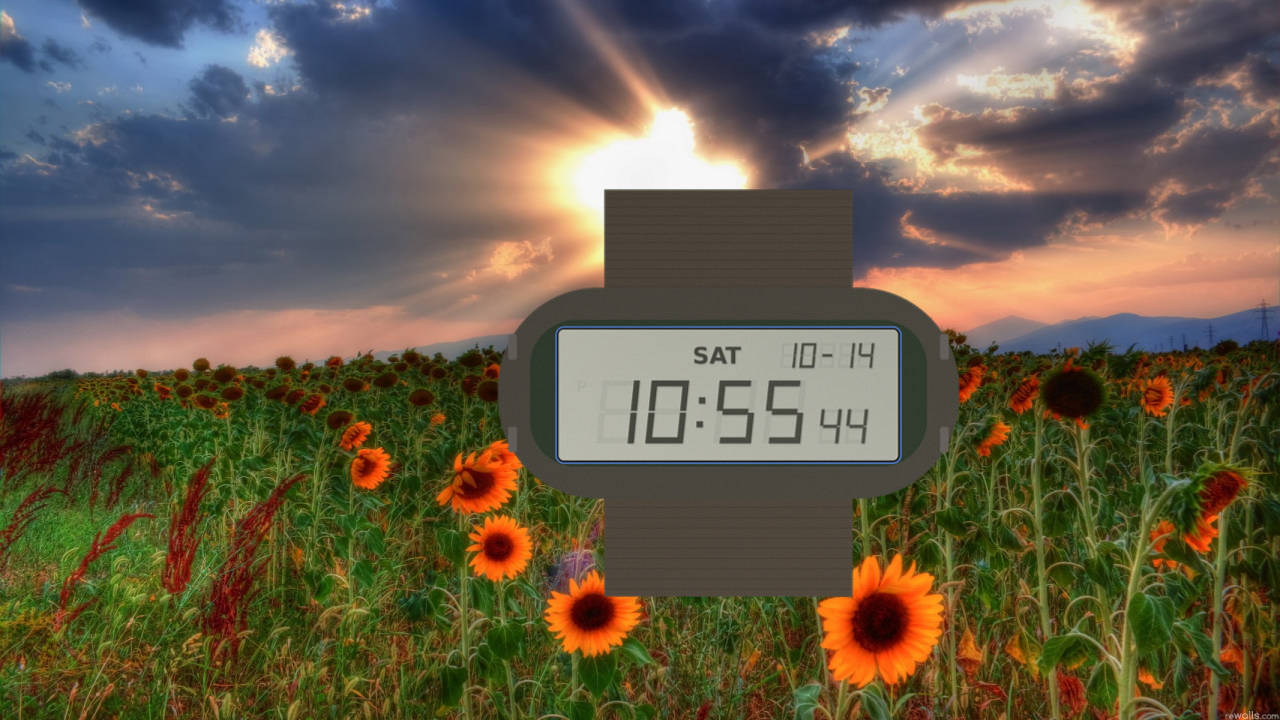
10:55:44
